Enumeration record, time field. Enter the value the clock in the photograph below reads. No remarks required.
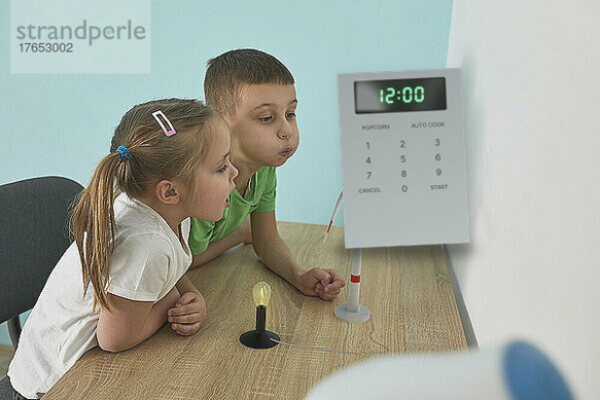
12:00
